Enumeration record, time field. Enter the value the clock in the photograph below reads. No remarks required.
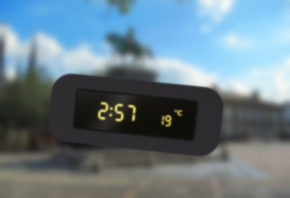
2:57
